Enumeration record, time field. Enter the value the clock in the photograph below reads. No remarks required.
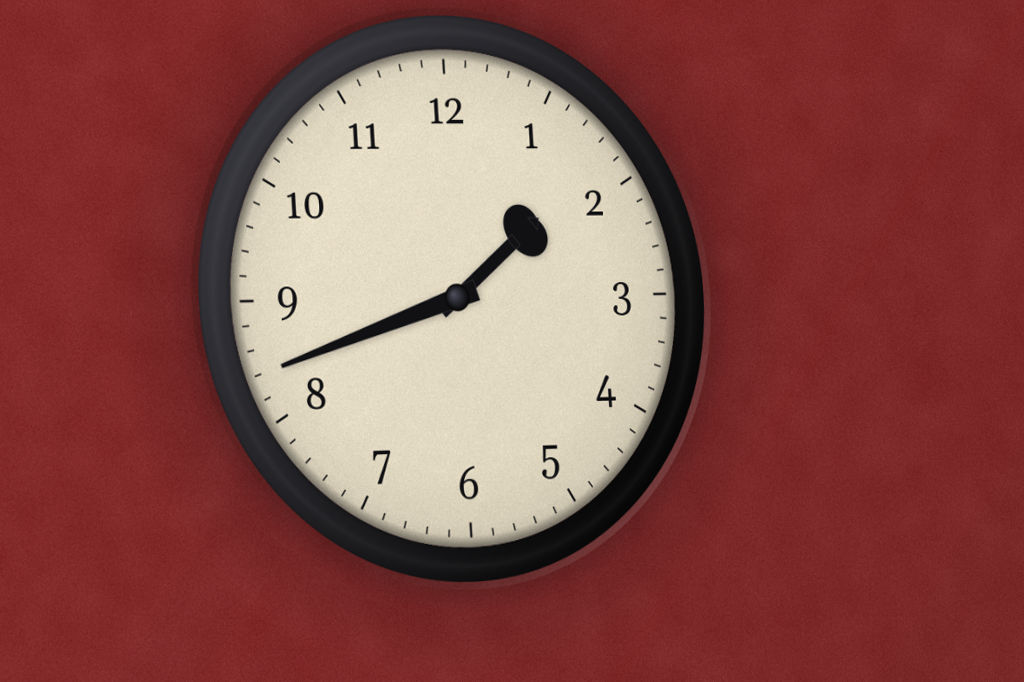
1:42
